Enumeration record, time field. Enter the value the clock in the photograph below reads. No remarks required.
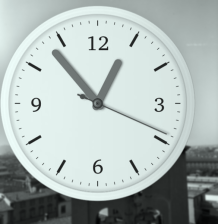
12:53:19
